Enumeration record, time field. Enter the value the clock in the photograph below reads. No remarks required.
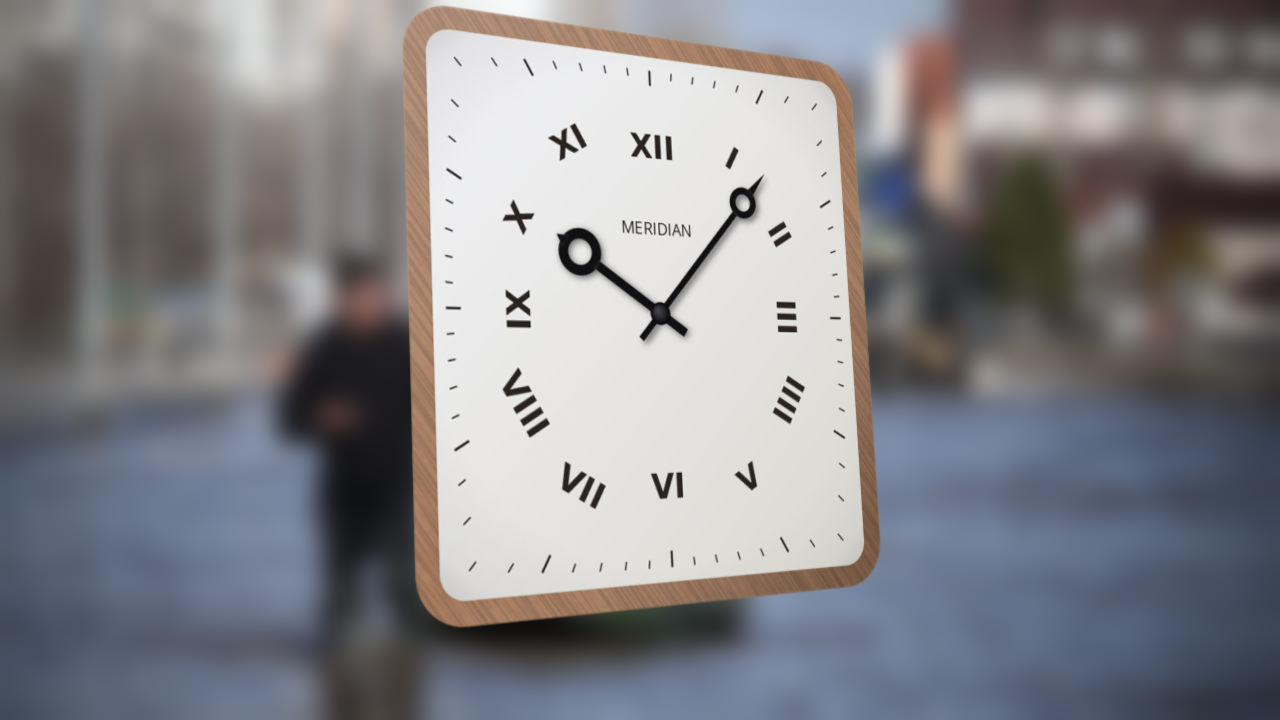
10:07
